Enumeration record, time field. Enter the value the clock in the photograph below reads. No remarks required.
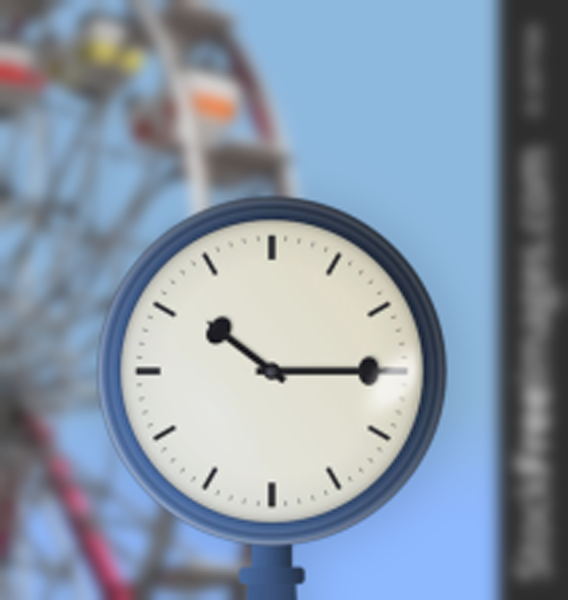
10:15
